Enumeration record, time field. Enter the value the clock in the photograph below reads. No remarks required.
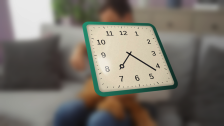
7:22
